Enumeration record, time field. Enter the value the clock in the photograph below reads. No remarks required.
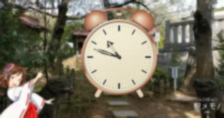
10:48
